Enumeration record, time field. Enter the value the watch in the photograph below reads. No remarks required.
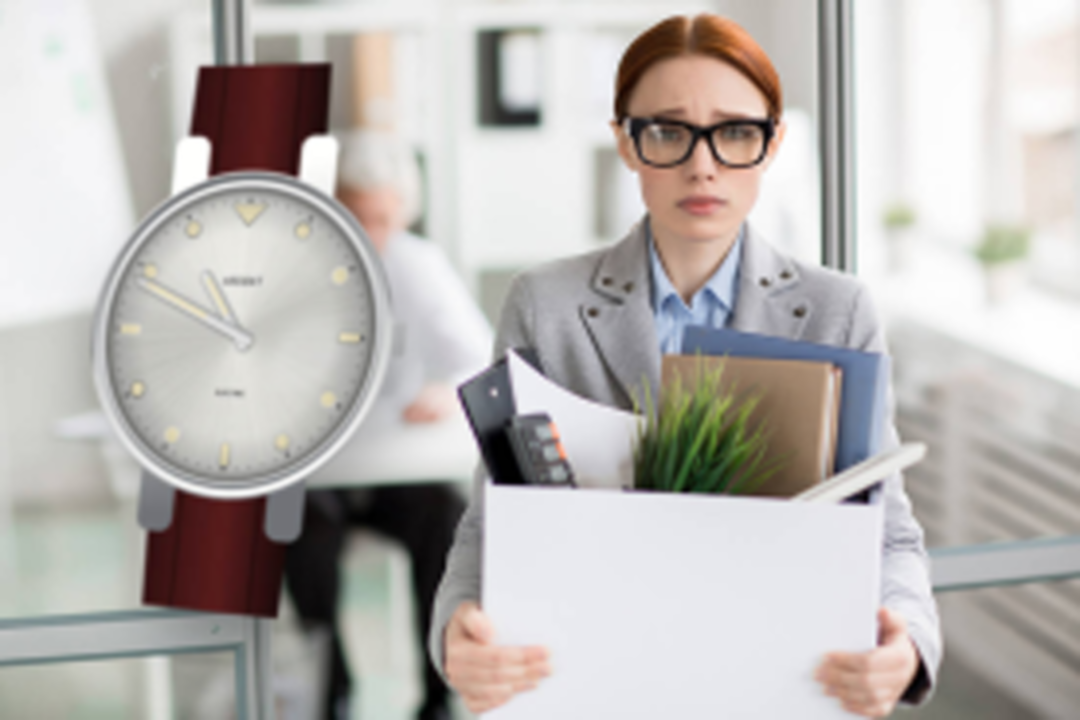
10:49
